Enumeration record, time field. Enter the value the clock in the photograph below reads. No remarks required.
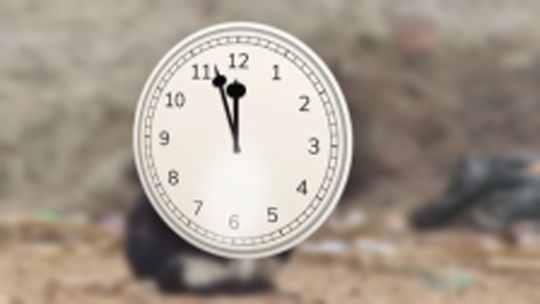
11:57
